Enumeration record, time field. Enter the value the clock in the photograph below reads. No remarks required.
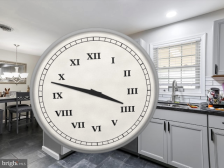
3:48
